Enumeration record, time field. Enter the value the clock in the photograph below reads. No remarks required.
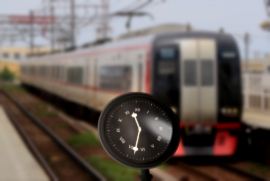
11:33
